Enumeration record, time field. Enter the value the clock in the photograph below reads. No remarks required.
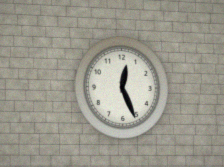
12:26
